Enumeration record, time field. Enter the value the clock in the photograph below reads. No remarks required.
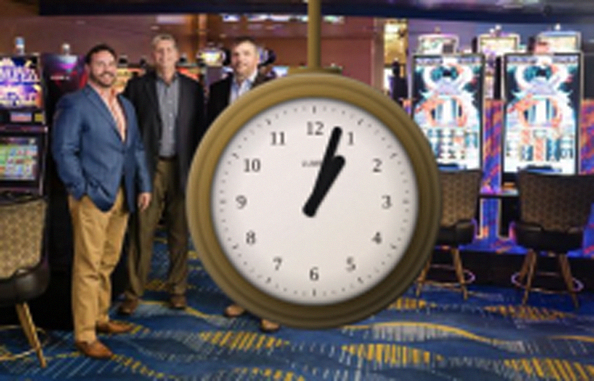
1:03
